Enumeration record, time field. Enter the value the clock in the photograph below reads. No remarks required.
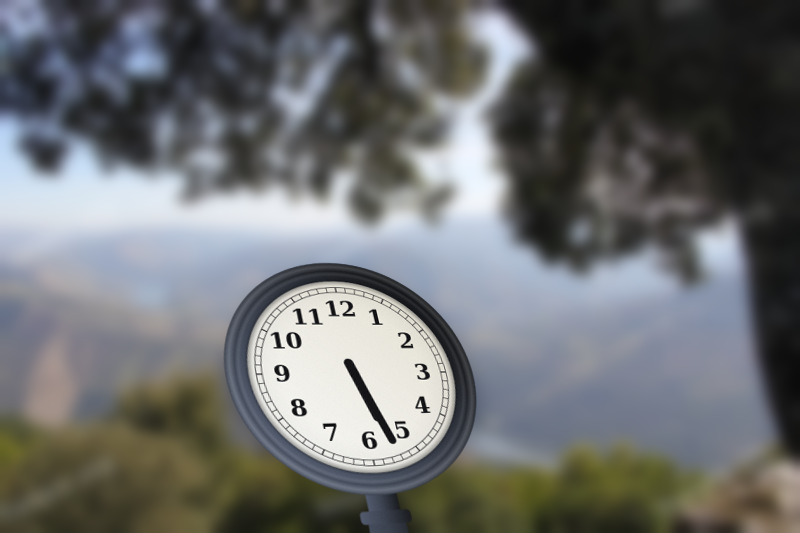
5:27
